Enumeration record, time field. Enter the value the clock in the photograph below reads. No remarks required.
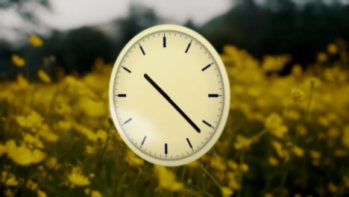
10:22
